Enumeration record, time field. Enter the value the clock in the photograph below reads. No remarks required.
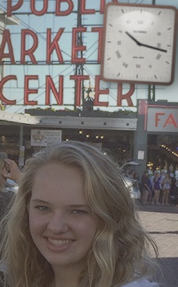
10:17
